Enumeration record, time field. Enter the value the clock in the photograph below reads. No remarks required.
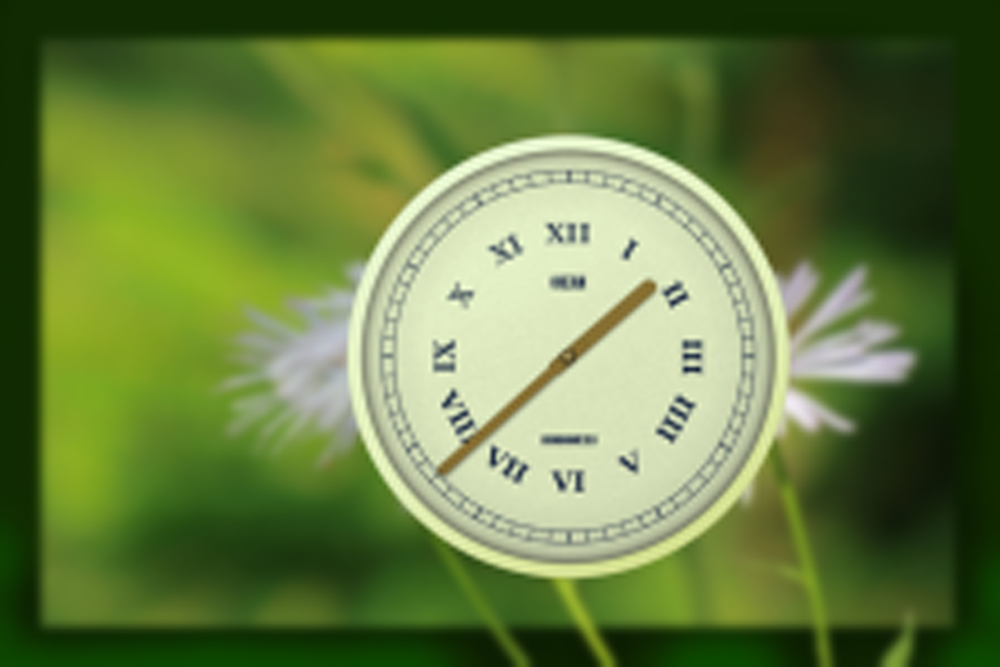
1:38
